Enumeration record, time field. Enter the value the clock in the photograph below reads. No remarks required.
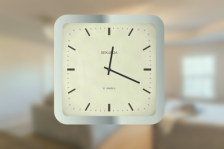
12:19
